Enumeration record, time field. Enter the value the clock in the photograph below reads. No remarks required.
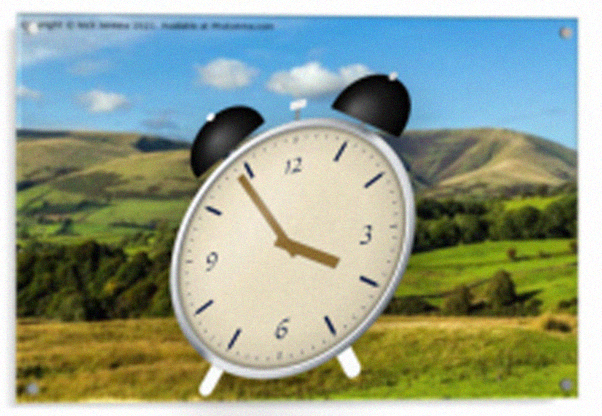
3:54
